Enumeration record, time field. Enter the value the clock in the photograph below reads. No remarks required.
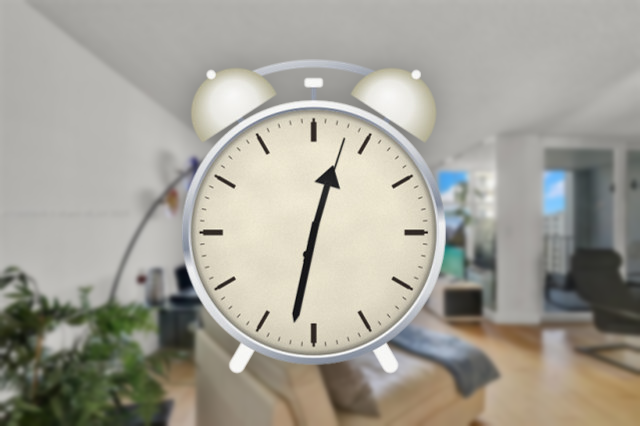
12:32:03
